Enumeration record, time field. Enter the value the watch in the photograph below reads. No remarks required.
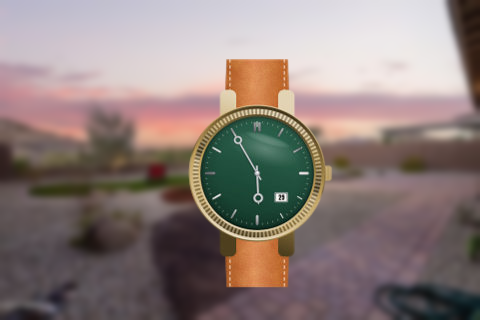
5:55
